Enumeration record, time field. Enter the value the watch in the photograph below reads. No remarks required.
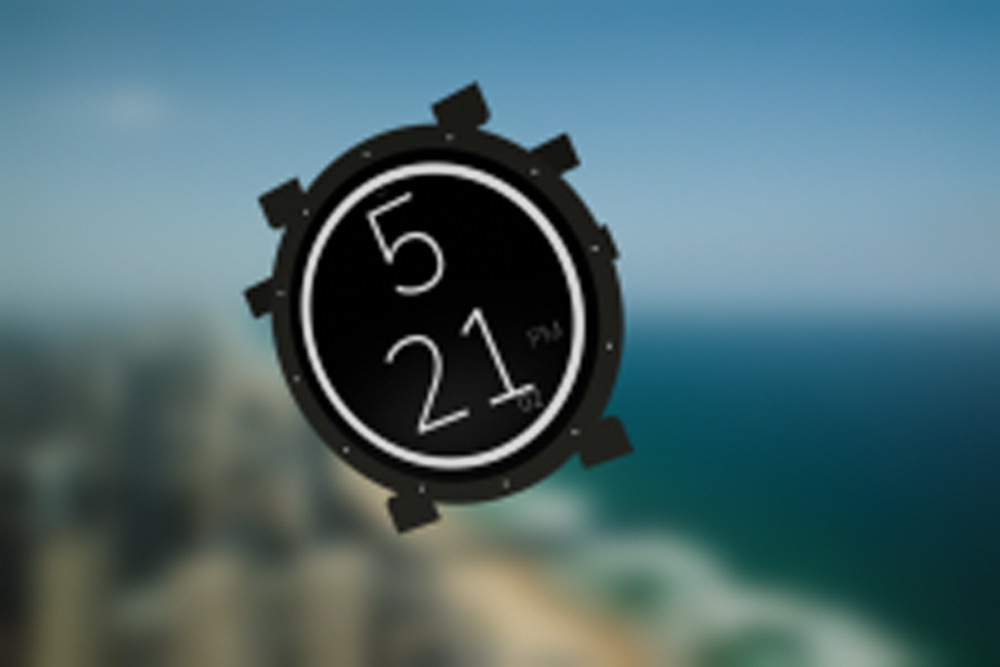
5:21
